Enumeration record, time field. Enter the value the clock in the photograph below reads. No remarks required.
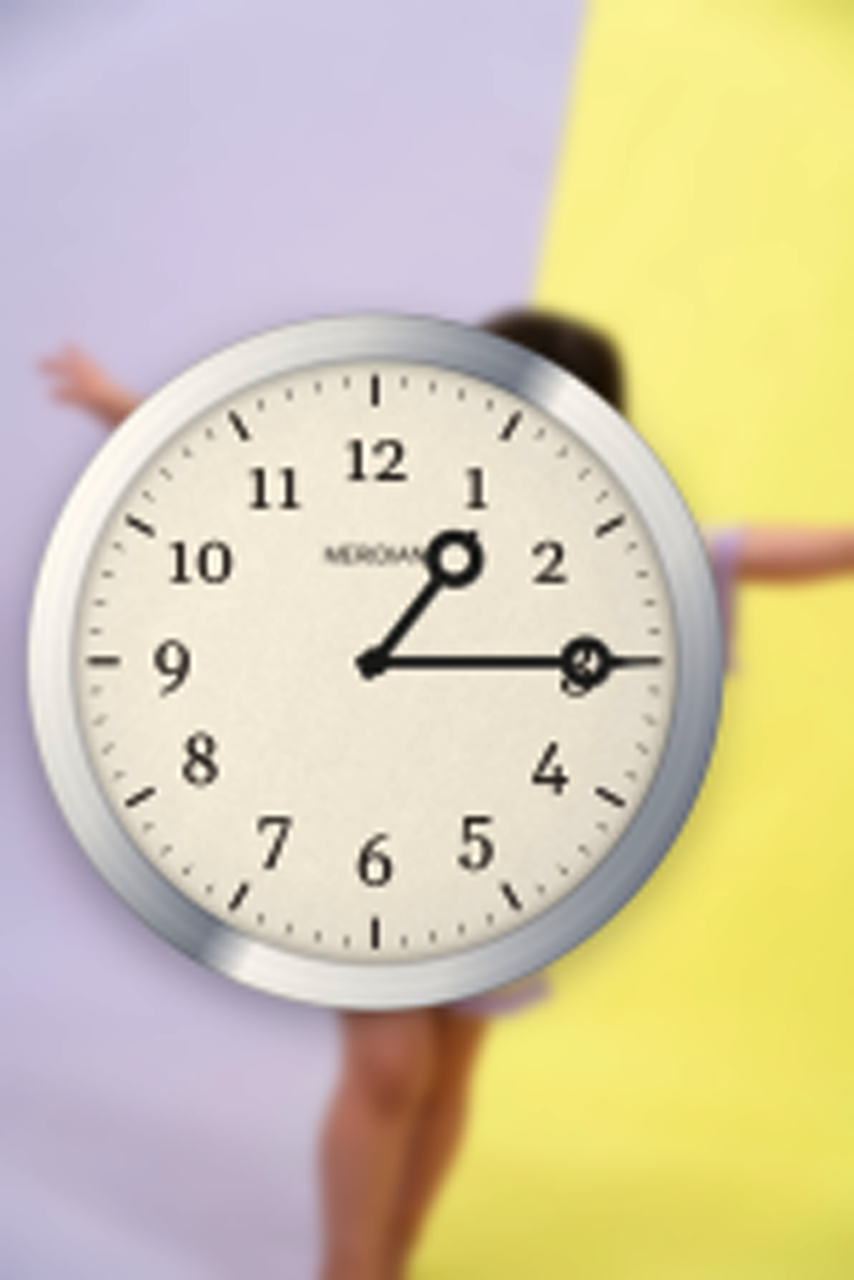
1:15
